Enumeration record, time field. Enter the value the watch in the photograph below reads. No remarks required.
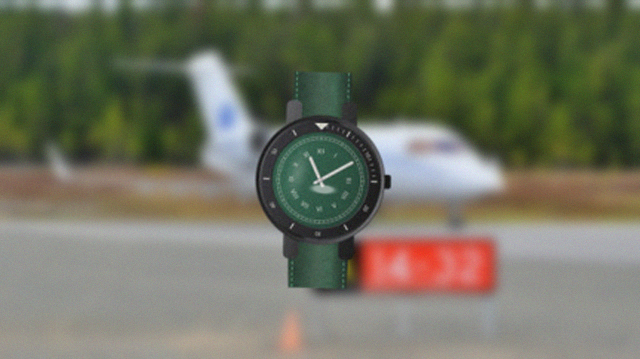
11:10
